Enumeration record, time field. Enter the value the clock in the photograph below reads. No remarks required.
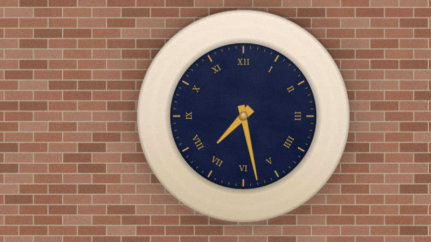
7:28
